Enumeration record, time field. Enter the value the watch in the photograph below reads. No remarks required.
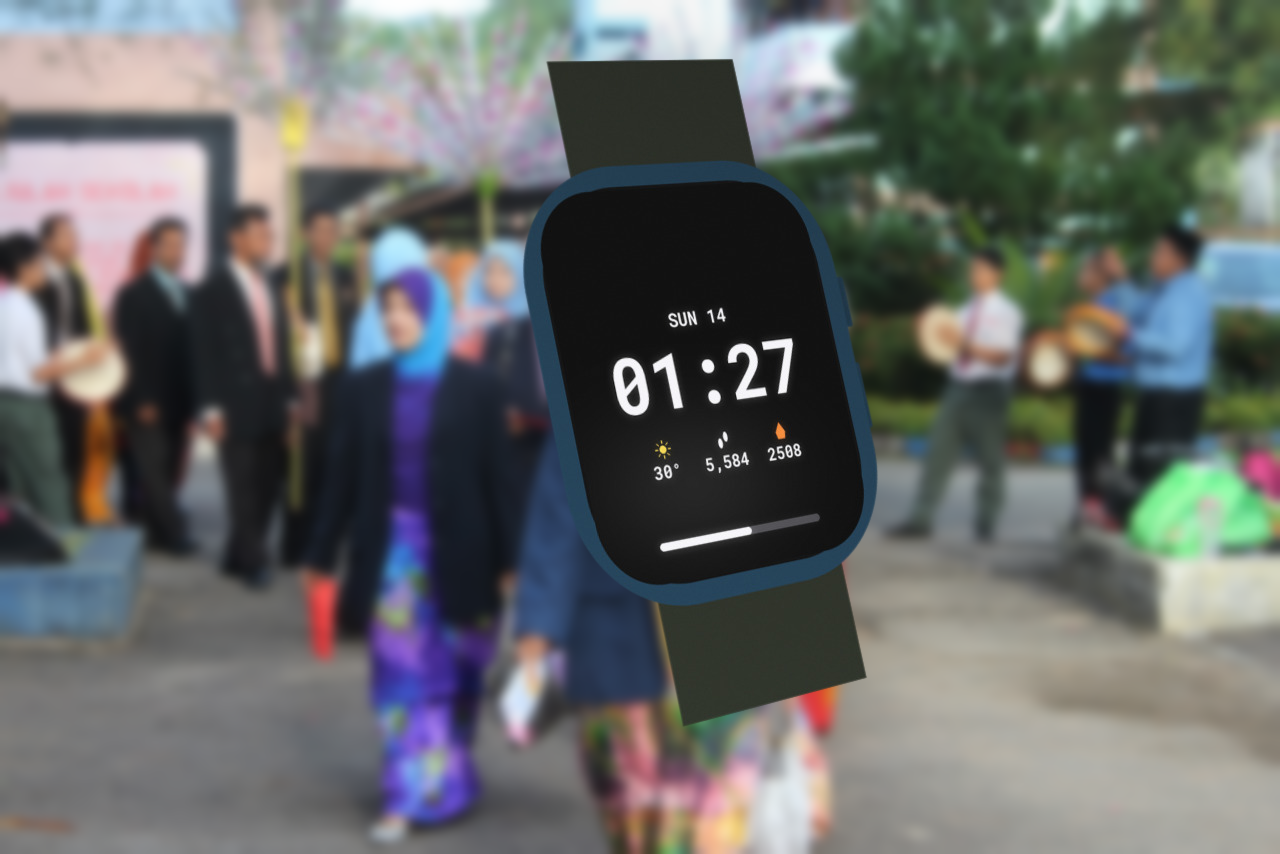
1:27
